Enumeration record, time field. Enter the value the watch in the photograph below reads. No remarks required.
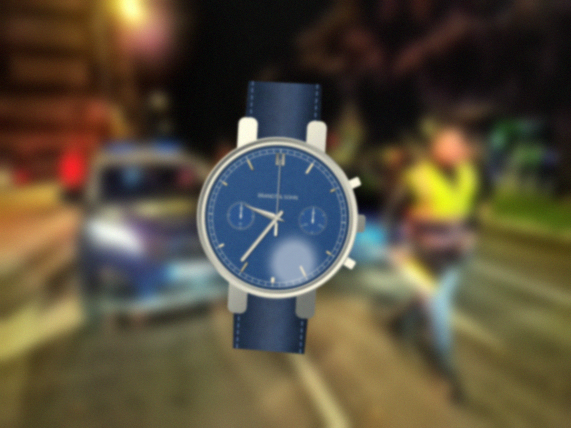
9:36
